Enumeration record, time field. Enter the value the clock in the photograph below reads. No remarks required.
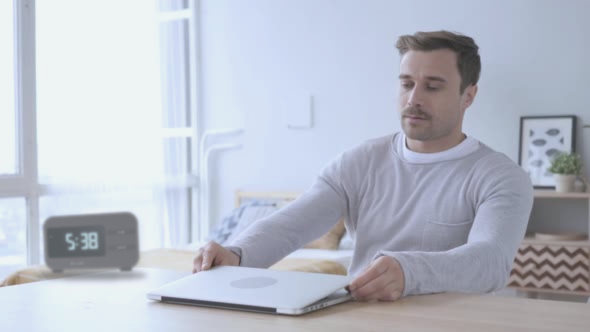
5:38
